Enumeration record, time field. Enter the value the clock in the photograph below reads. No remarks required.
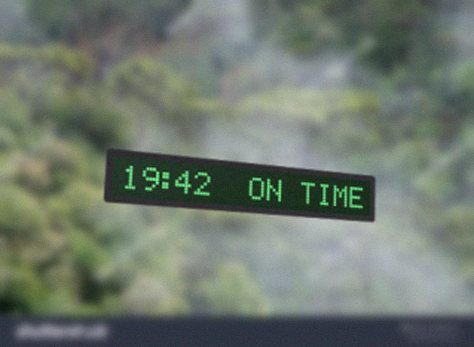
19:42
